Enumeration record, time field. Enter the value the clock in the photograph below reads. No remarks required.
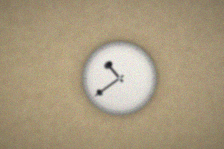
10:39
